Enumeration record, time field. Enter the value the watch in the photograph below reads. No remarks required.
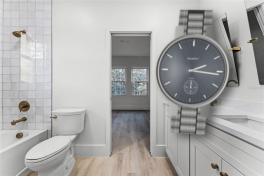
2:16
